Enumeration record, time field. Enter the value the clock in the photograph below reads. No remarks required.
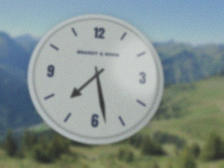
7:28
